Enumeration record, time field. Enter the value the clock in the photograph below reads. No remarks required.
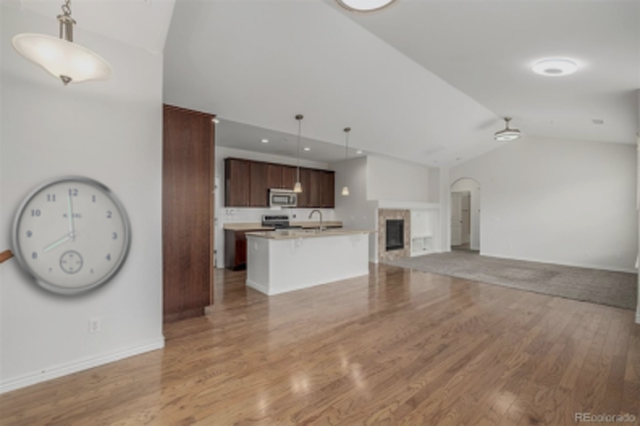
7:59
